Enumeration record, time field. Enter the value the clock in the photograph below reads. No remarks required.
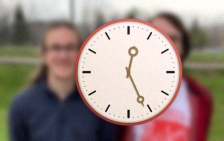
12:26
